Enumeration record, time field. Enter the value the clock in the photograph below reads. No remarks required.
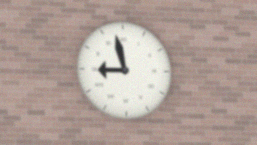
8:58
